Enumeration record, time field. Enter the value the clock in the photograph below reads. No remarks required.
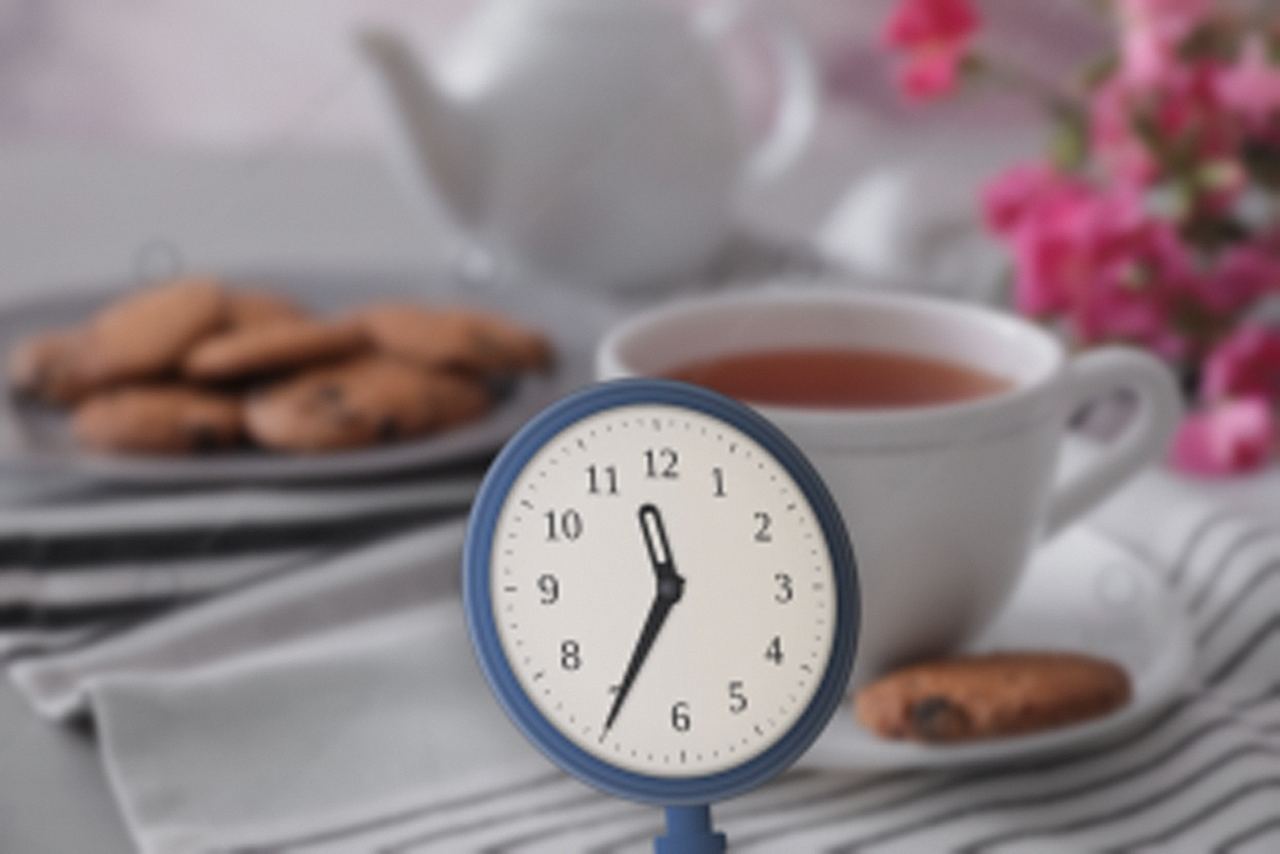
11:35
